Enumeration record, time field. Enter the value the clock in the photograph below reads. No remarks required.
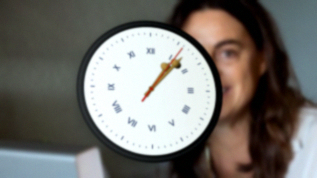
1:07:06
